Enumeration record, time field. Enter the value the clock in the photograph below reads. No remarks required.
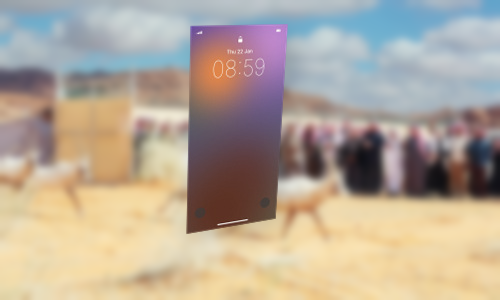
8:59
